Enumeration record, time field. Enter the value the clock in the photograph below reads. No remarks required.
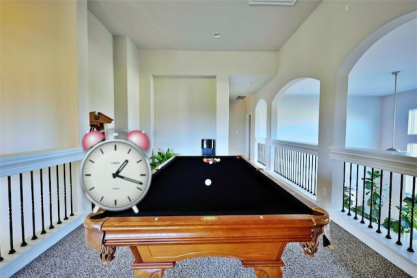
1:18
